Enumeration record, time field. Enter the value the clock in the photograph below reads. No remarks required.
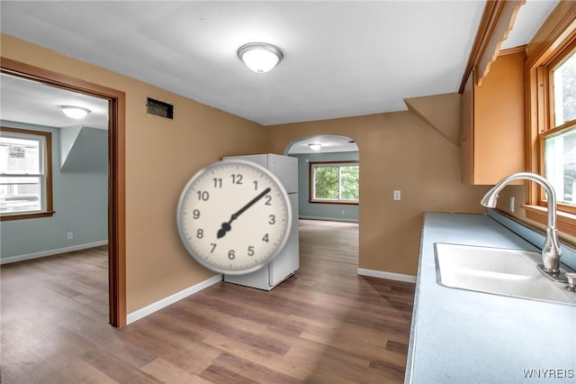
7:08
